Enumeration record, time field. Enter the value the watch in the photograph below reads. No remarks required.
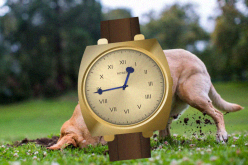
12:44
